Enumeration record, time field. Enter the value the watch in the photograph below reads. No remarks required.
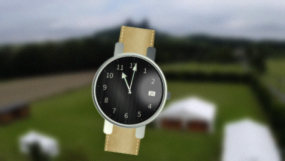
11:01
